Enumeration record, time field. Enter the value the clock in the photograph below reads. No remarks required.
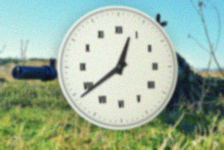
12:39
